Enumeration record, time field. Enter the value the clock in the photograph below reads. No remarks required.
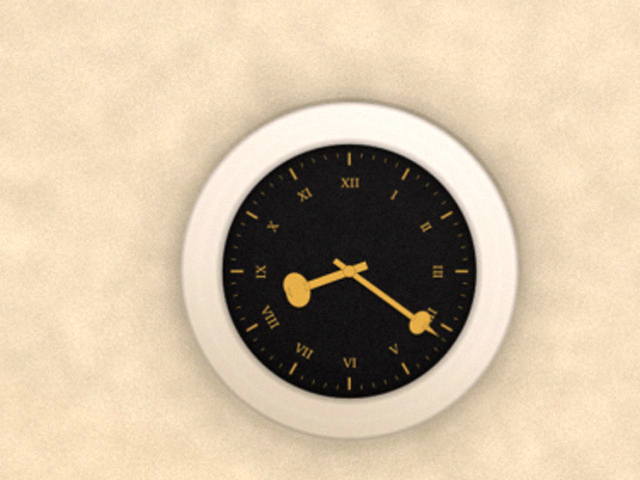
8:21
